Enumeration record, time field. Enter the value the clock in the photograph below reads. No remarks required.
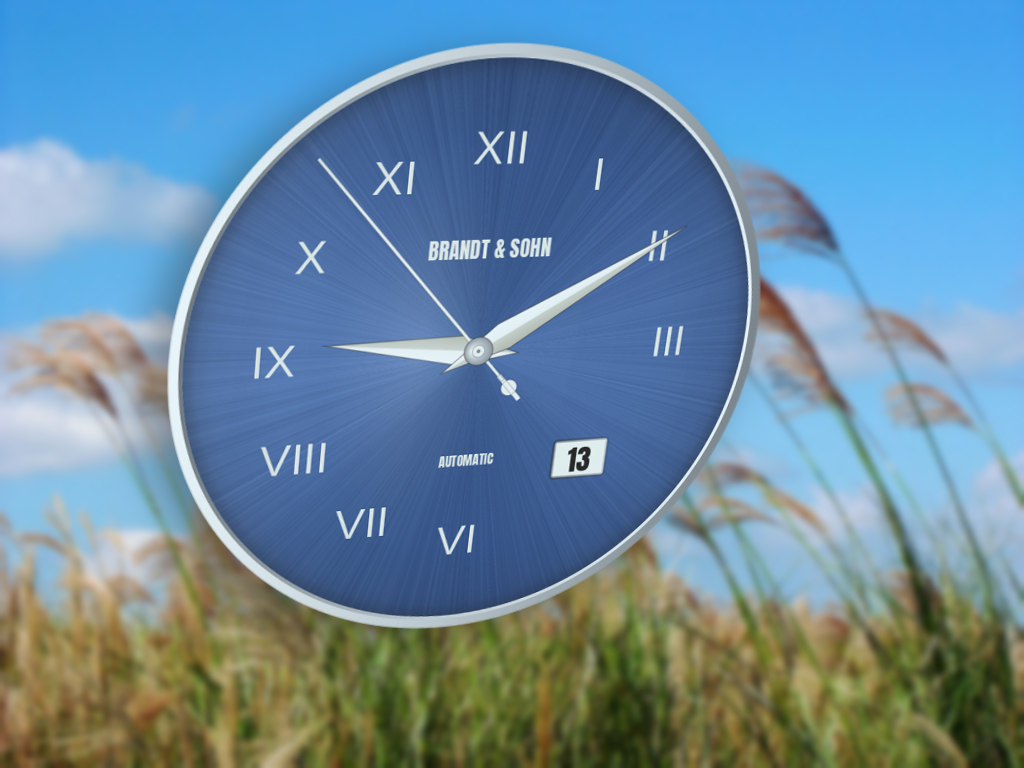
9:09:53
